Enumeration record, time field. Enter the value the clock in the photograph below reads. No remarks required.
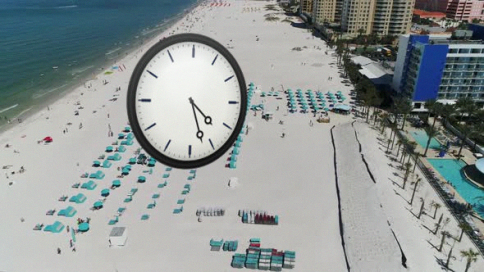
4:27
